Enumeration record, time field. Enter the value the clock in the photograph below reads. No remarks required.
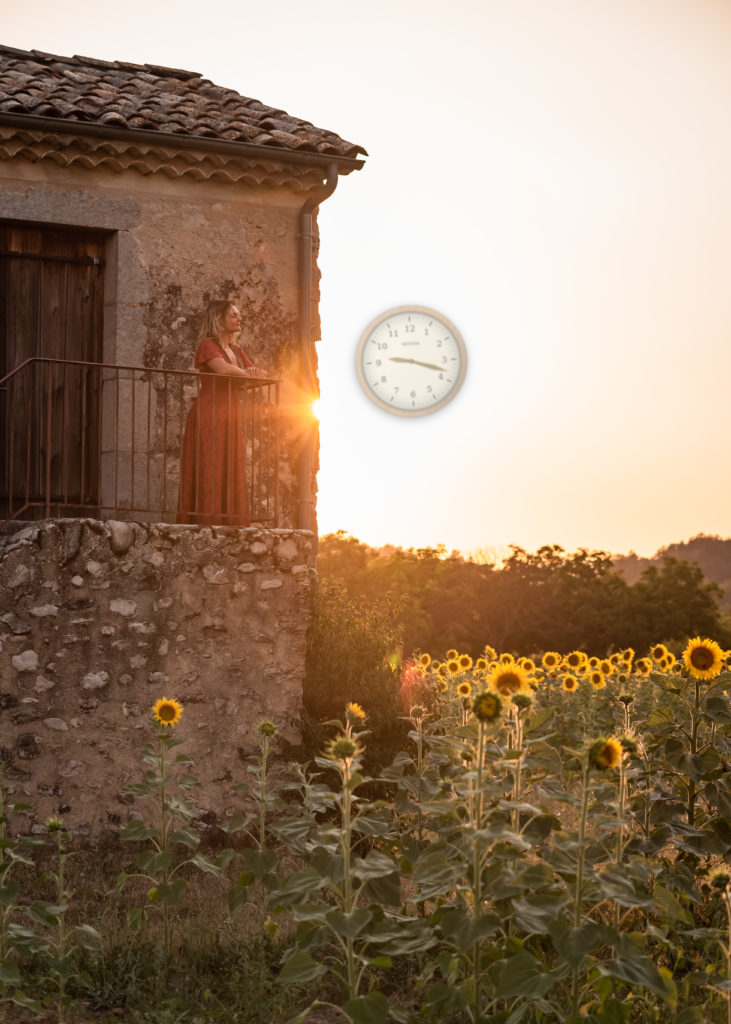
9:18
